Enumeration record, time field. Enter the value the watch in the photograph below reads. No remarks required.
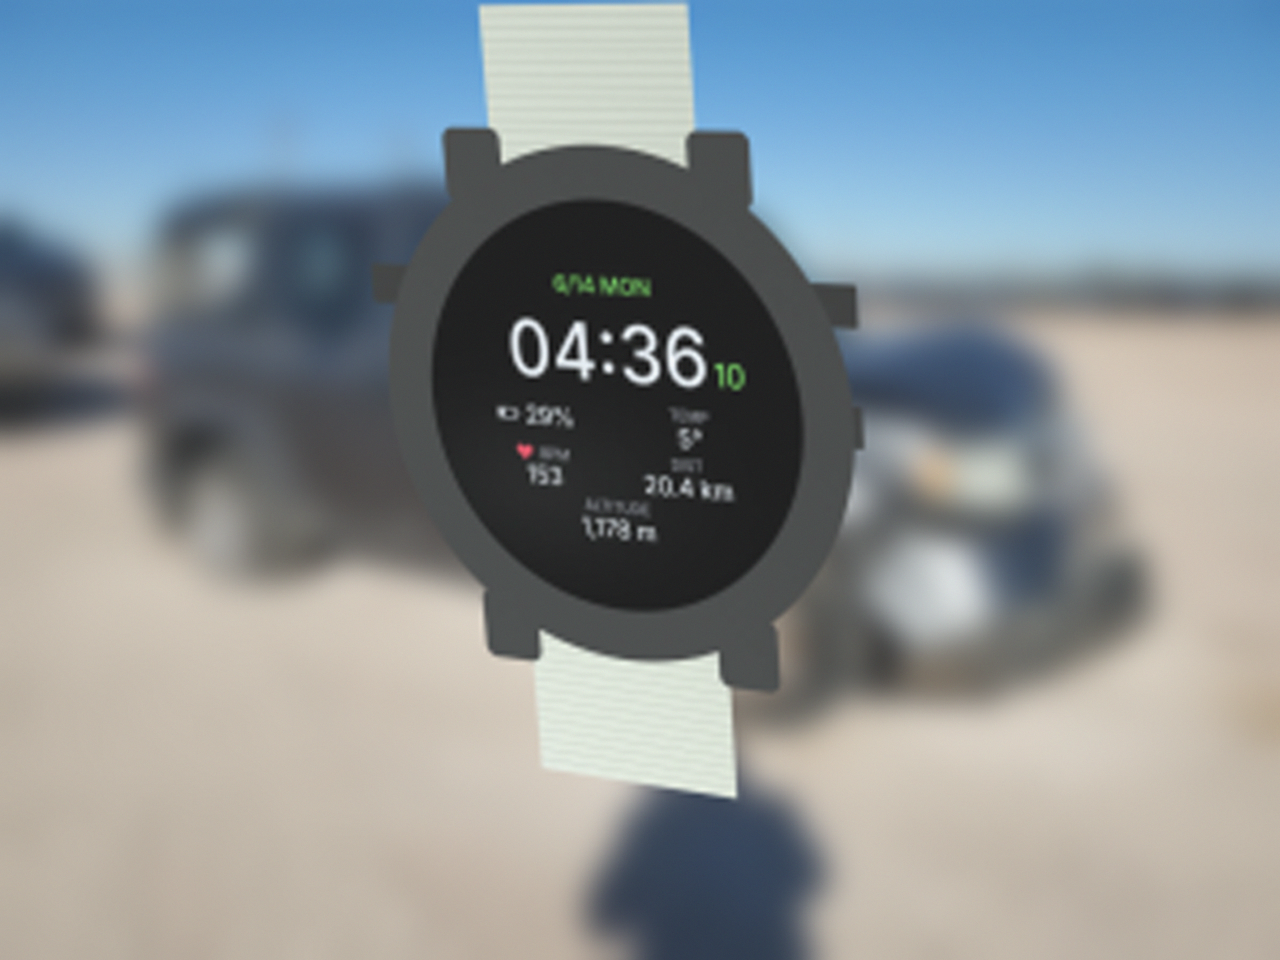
4:36
